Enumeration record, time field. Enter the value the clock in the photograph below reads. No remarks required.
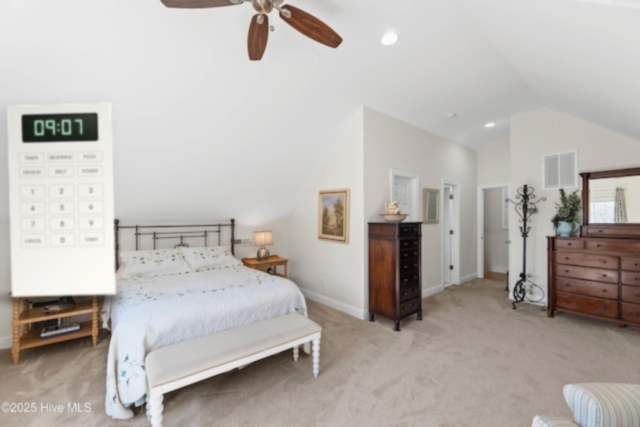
9:07
